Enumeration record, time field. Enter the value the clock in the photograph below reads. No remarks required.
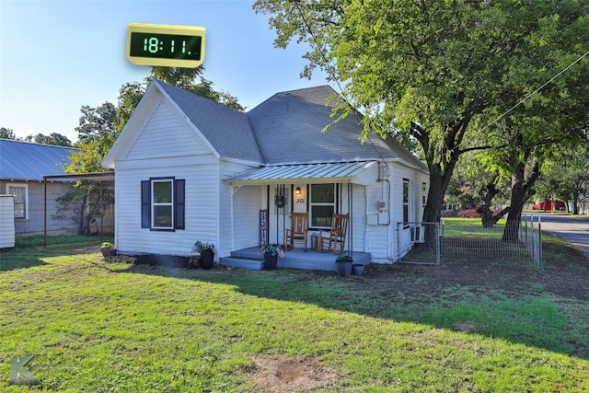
18:11
